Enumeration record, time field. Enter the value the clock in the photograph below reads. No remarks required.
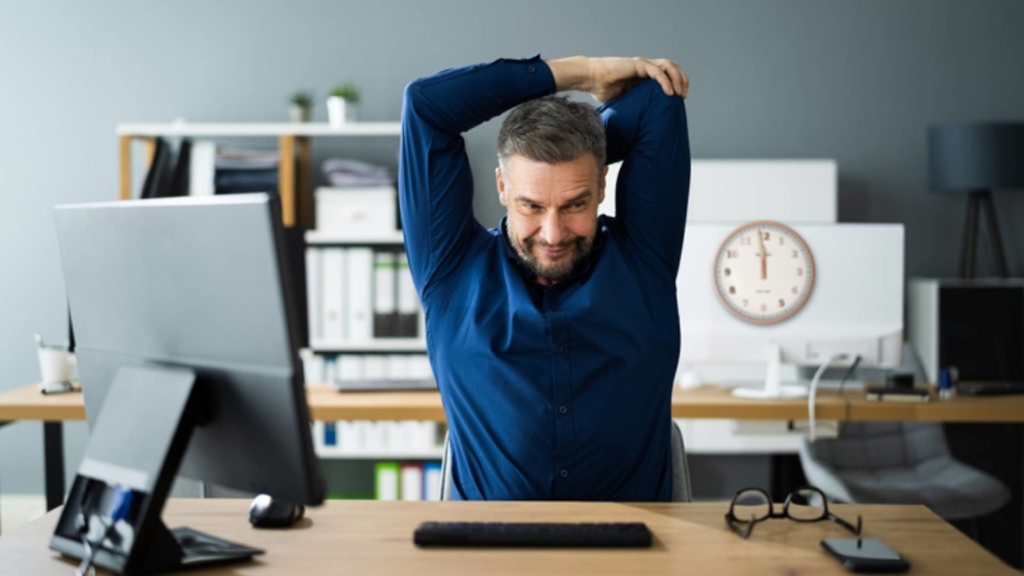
11:59
